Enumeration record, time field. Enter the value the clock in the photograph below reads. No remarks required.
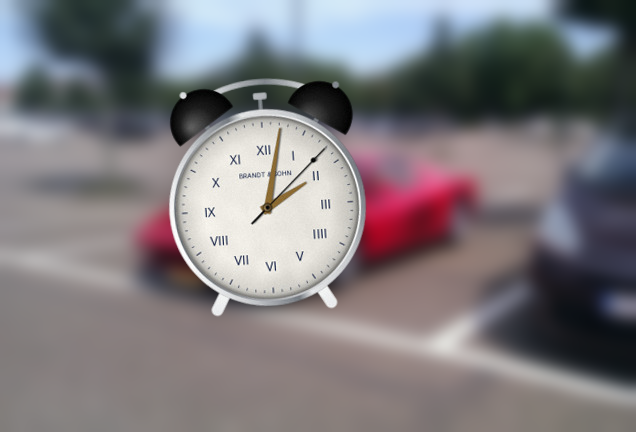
2:02:08
